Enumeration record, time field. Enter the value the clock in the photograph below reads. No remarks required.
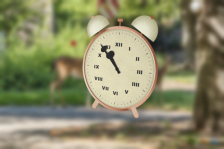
10:53
